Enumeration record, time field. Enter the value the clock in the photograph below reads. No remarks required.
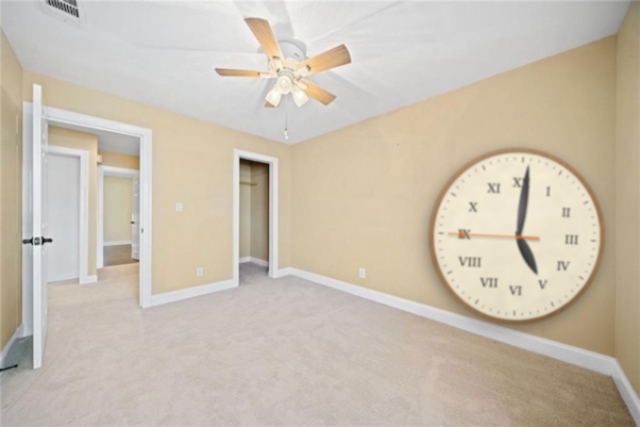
5:00:45
